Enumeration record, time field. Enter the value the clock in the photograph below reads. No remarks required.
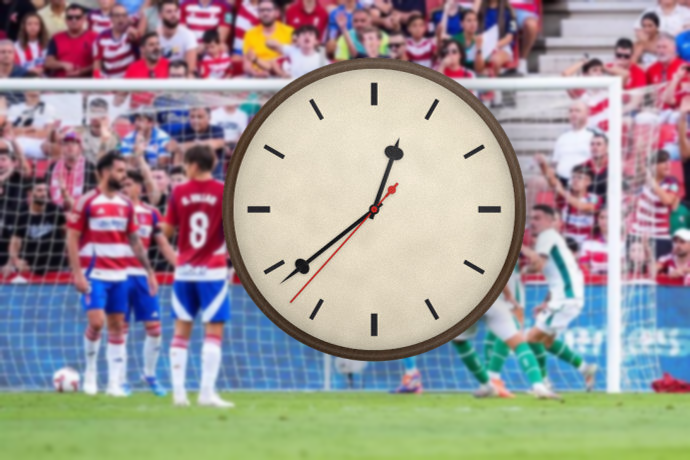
12:38:37
